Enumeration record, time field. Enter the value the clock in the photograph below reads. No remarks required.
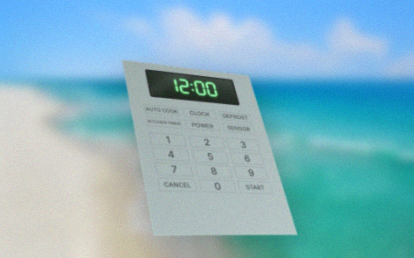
12:00
